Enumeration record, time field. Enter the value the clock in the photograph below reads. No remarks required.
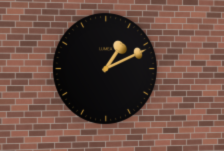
1:11
